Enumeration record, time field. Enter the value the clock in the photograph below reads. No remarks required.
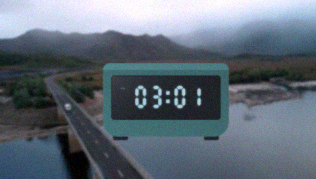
3:01
